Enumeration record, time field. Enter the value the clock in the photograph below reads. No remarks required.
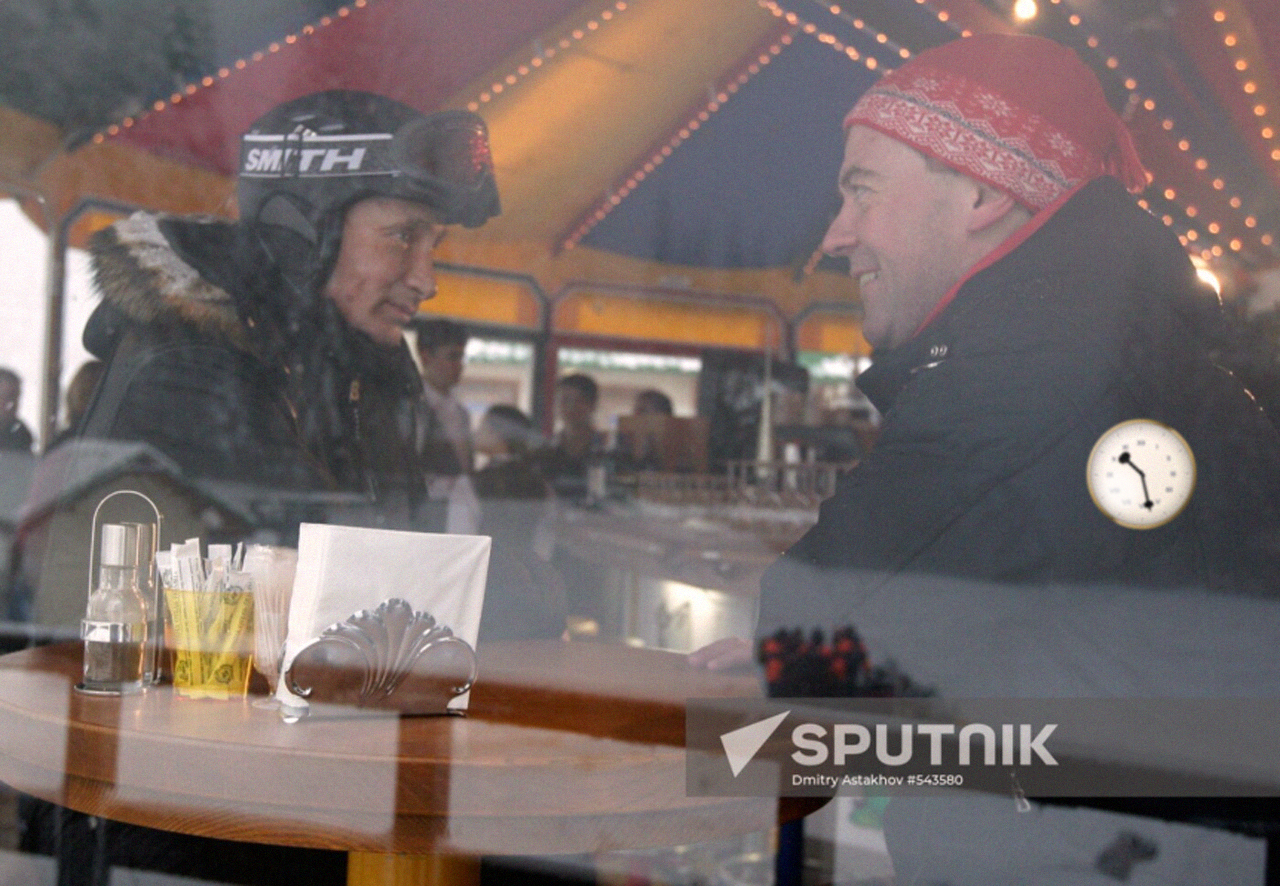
10:28
